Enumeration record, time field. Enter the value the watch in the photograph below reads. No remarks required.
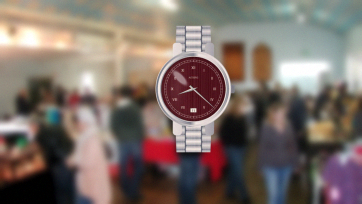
8:22
